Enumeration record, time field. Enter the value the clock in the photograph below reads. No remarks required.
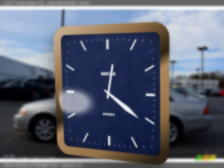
12:21
